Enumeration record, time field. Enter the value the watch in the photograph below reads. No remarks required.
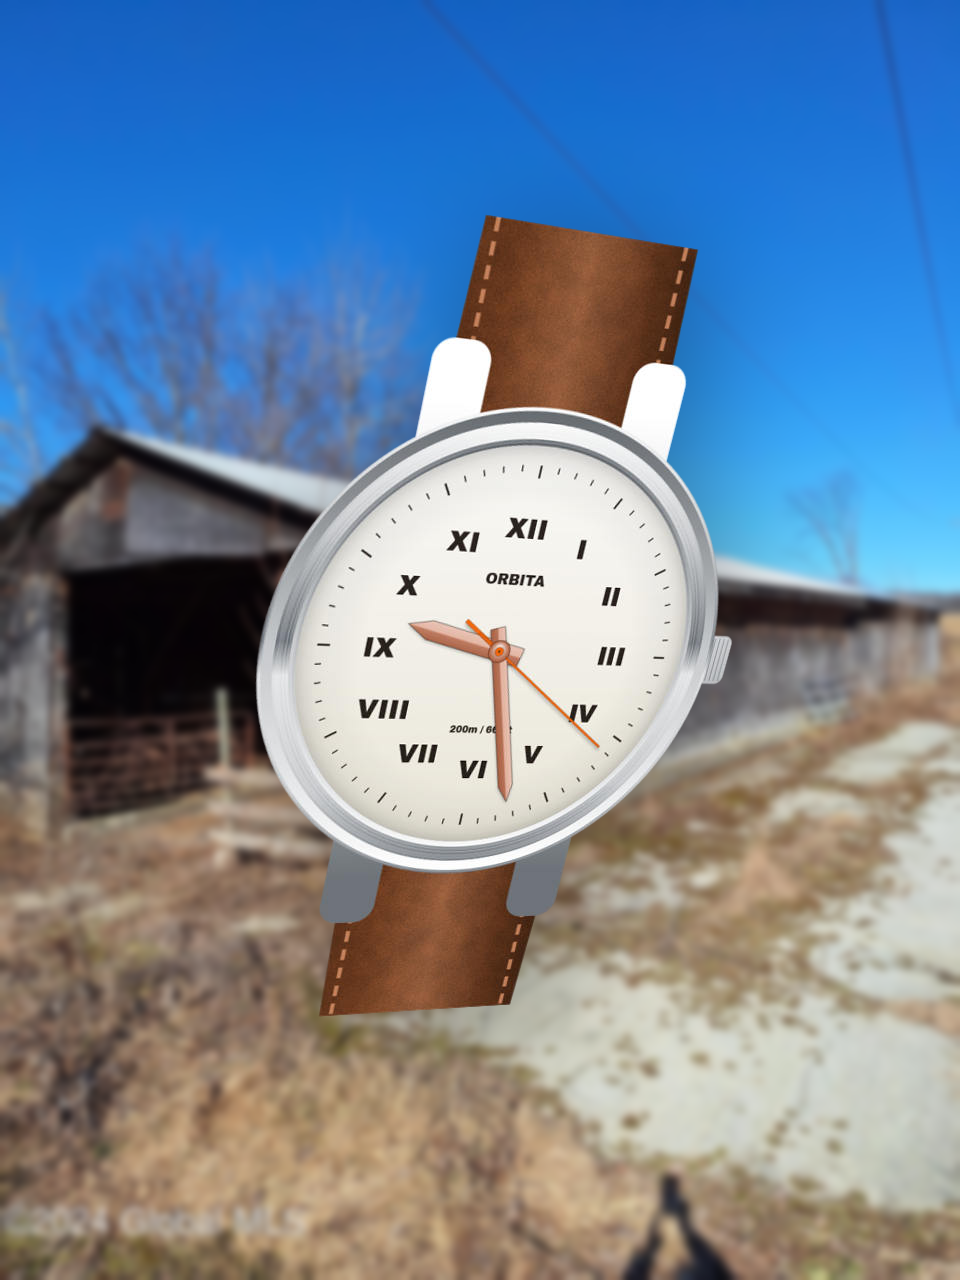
9:27:21
